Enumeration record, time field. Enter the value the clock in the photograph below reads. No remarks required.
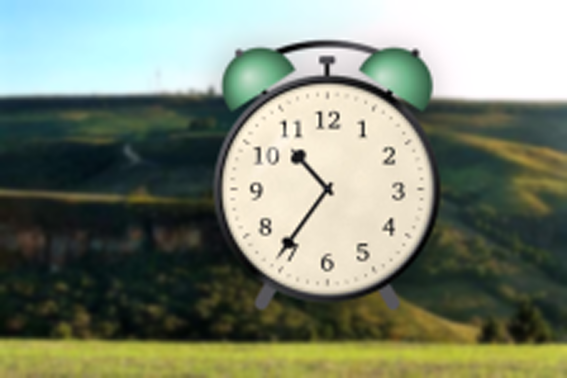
10:36
